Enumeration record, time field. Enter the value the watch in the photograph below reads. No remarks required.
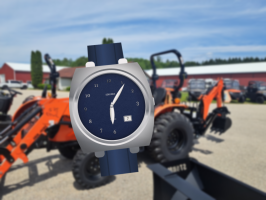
6:06
